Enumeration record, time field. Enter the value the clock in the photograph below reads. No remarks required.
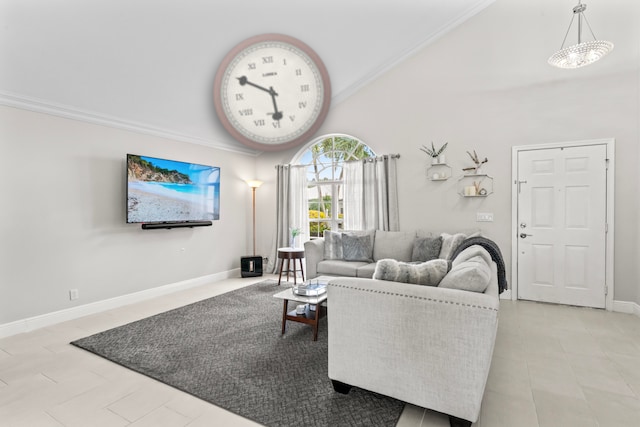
5:50
